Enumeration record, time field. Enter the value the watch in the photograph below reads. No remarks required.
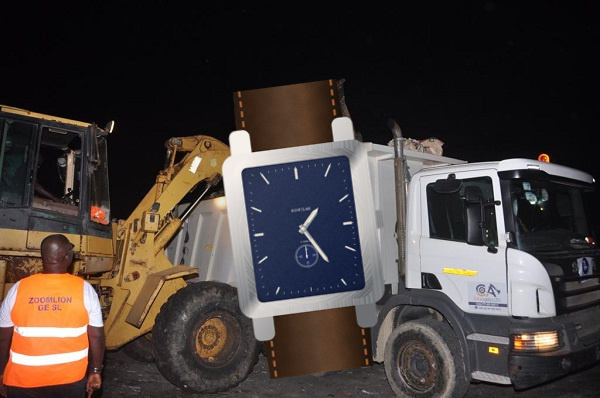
1:25
